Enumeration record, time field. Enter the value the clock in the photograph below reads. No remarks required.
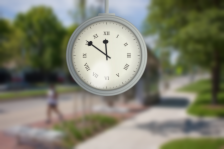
11:51
